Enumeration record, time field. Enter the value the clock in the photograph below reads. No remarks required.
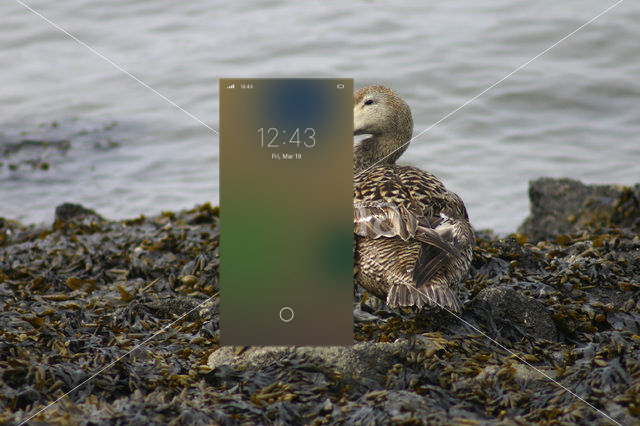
12:43
